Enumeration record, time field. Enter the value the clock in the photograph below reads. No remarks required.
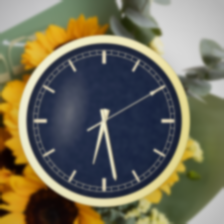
6:28:10
